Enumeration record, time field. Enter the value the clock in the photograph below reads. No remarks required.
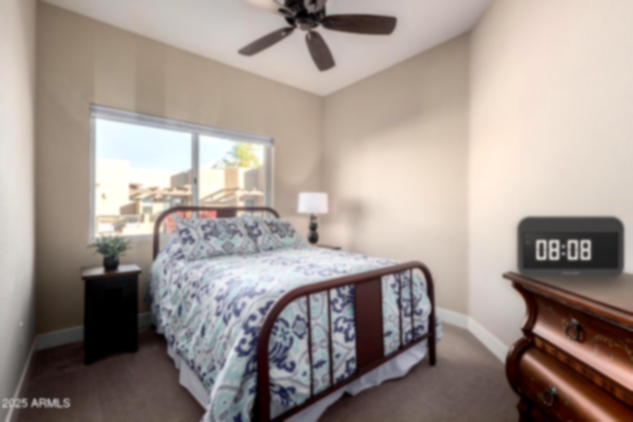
8:08
